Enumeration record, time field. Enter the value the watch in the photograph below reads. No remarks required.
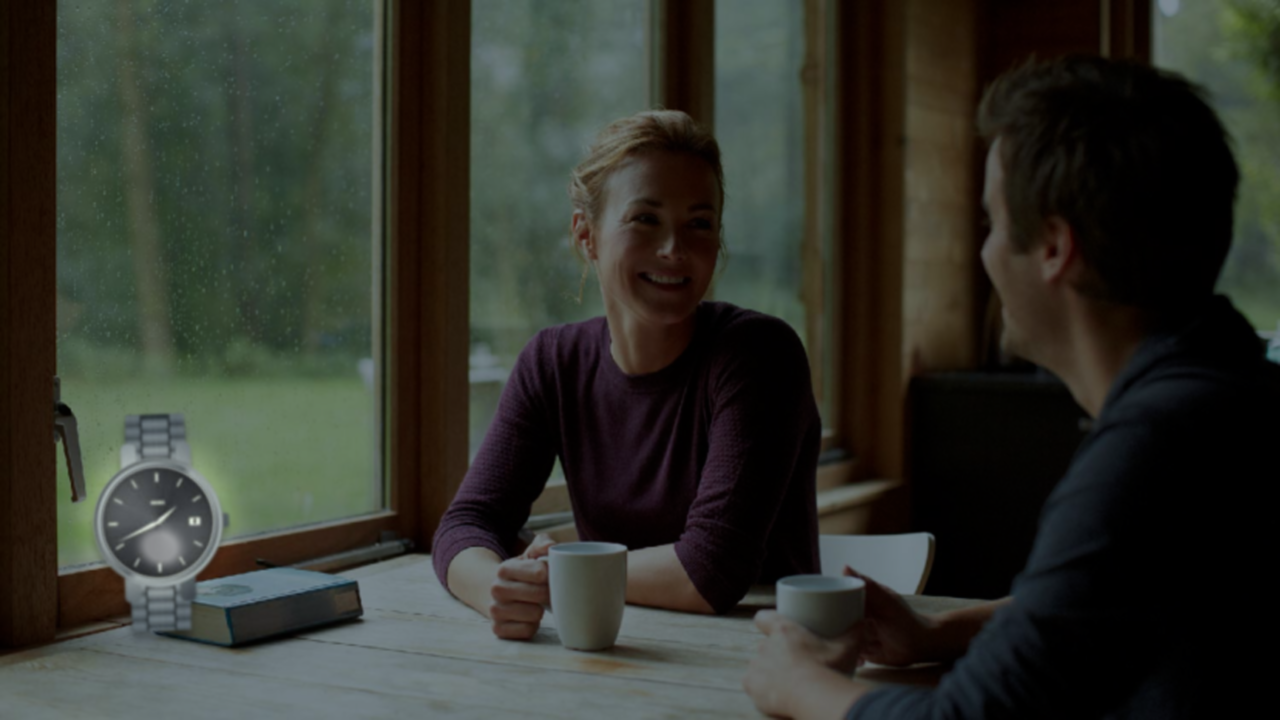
1:41
